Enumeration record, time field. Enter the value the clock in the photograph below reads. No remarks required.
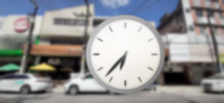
6:37
